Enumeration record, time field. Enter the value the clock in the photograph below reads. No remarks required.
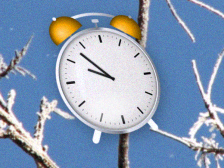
9:53
